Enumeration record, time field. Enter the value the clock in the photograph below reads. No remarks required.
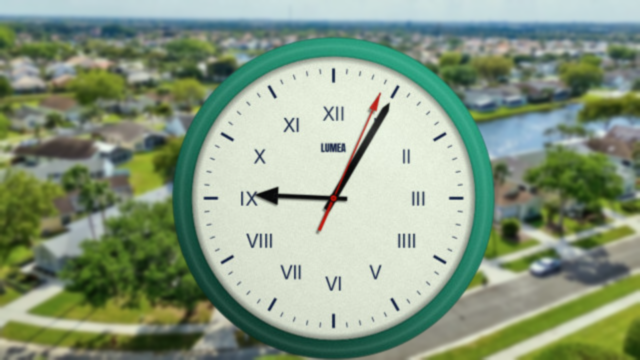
9:05:04
